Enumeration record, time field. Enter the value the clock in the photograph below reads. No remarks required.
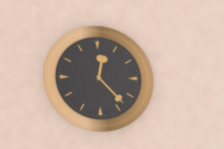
12:23
